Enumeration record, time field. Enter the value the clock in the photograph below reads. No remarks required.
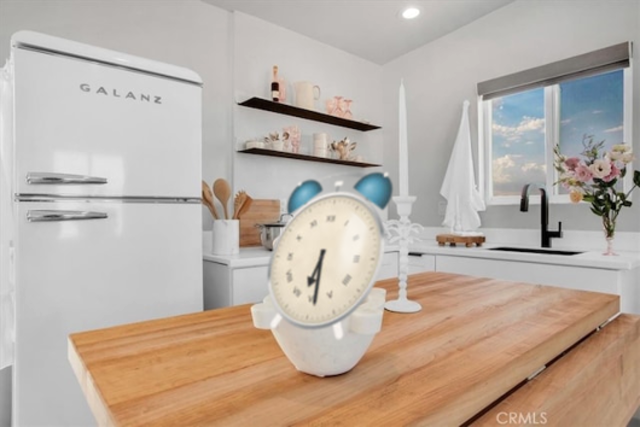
6:29
